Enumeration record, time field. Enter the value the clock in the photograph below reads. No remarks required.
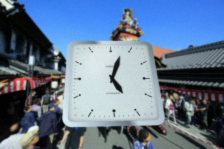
5:03
